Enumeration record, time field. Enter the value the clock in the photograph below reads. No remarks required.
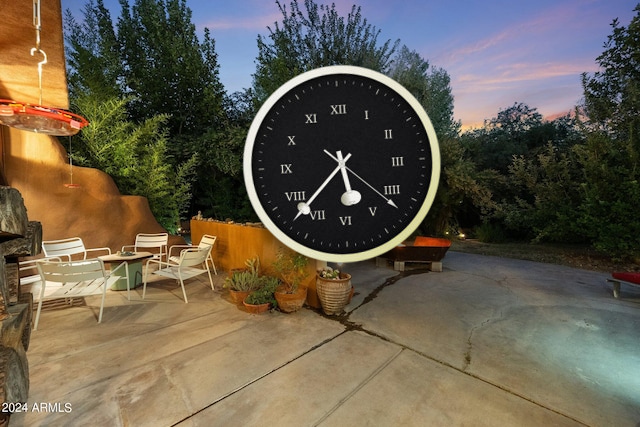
5:37:22
